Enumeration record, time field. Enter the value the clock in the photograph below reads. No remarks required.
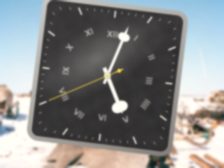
5:02:40
